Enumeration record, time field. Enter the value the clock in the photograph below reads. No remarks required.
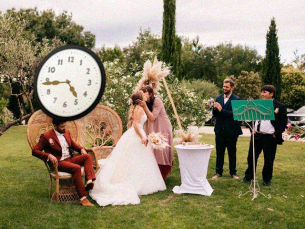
4:44
